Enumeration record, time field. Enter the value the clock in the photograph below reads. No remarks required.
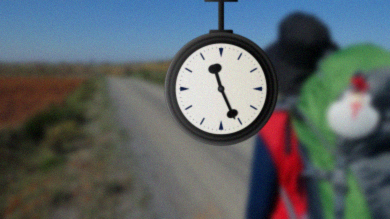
11:26
